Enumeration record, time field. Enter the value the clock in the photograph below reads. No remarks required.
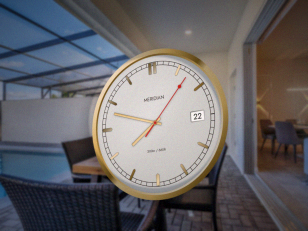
7:48:07
